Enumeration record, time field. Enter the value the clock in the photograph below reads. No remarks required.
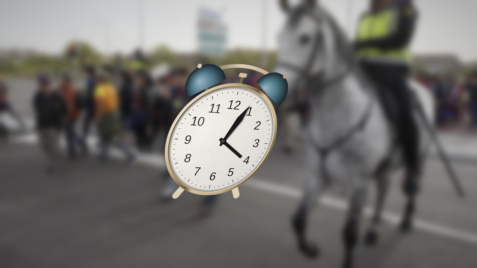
4:04
